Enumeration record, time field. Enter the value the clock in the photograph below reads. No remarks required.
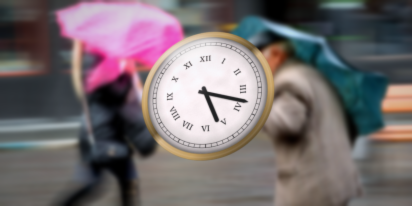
5:18
